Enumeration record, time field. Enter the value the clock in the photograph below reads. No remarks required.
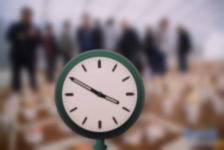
3:50
